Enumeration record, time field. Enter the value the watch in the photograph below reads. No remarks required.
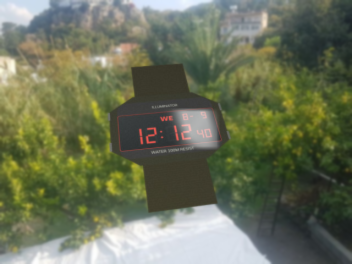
12:12:40
